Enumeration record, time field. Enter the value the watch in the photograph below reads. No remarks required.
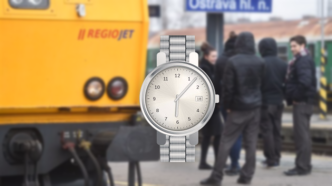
6:07
